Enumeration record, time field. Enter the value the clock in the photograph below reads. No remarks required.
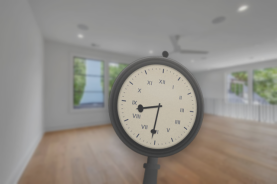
8:31
